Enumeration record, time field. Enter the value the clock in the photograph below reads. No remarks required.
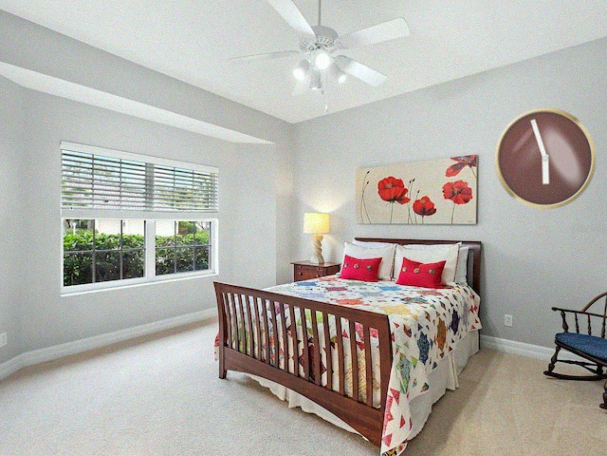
5:57
